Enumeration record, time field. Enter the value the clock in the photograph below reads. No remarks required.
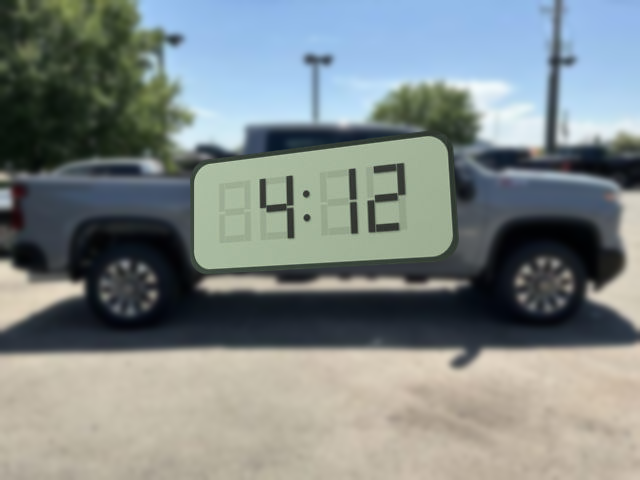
4:12
